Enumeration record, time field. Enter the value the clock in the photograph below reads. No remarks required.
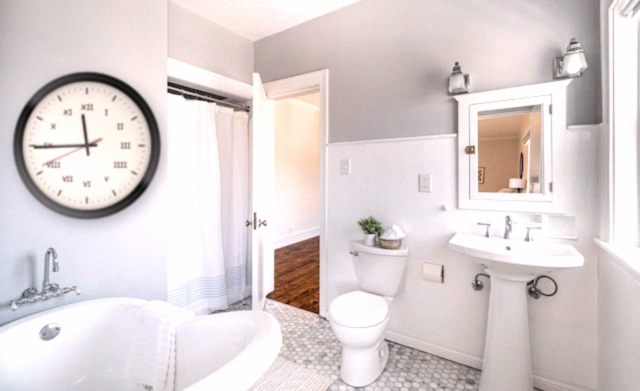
11:44:41
